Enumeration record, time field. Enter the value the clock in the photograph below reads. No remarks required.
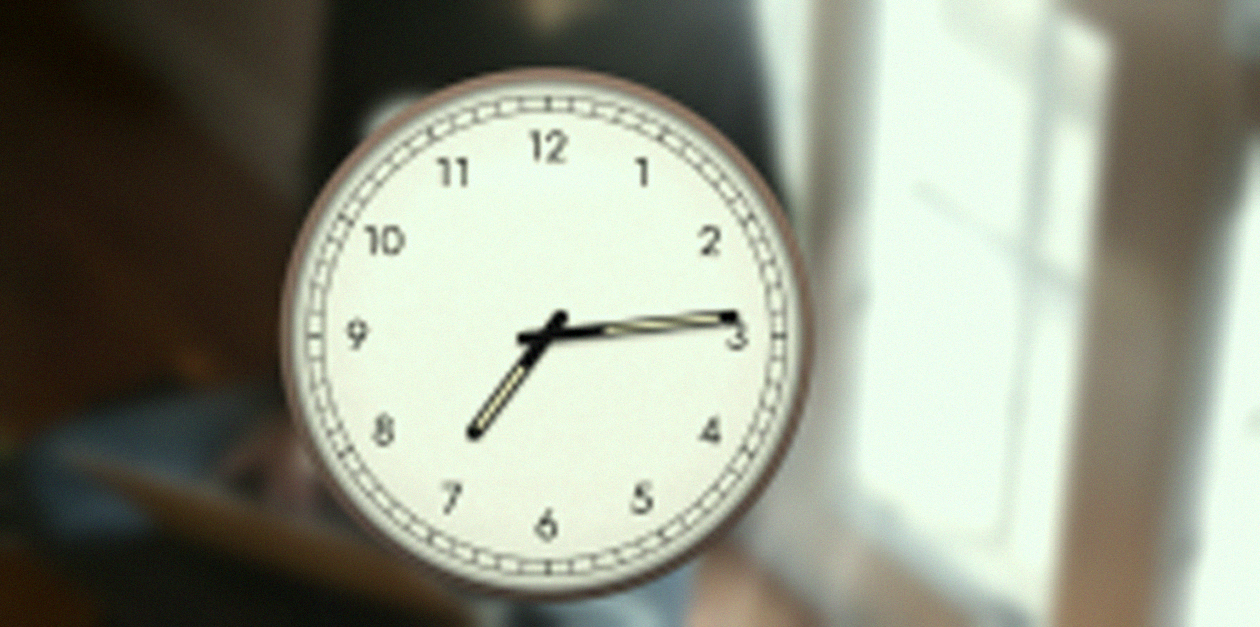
7:14
